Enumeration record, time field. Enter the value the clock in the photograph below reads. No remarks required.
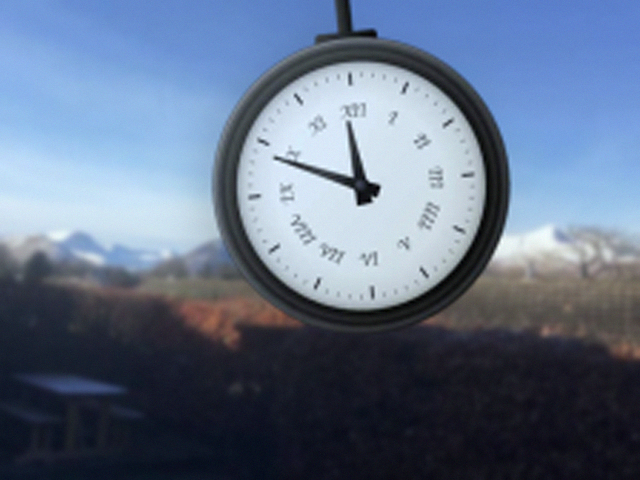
11:49
